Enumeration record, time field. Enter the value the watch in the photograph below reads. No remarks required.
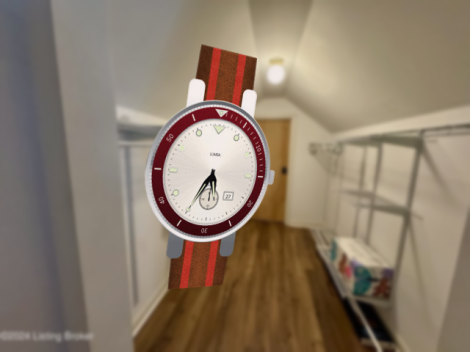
5:35
